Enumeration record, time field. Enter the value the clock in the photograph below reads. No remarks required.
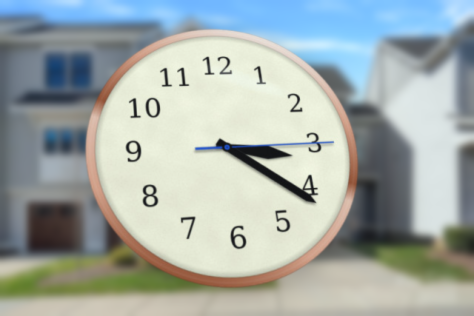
3:21:15
